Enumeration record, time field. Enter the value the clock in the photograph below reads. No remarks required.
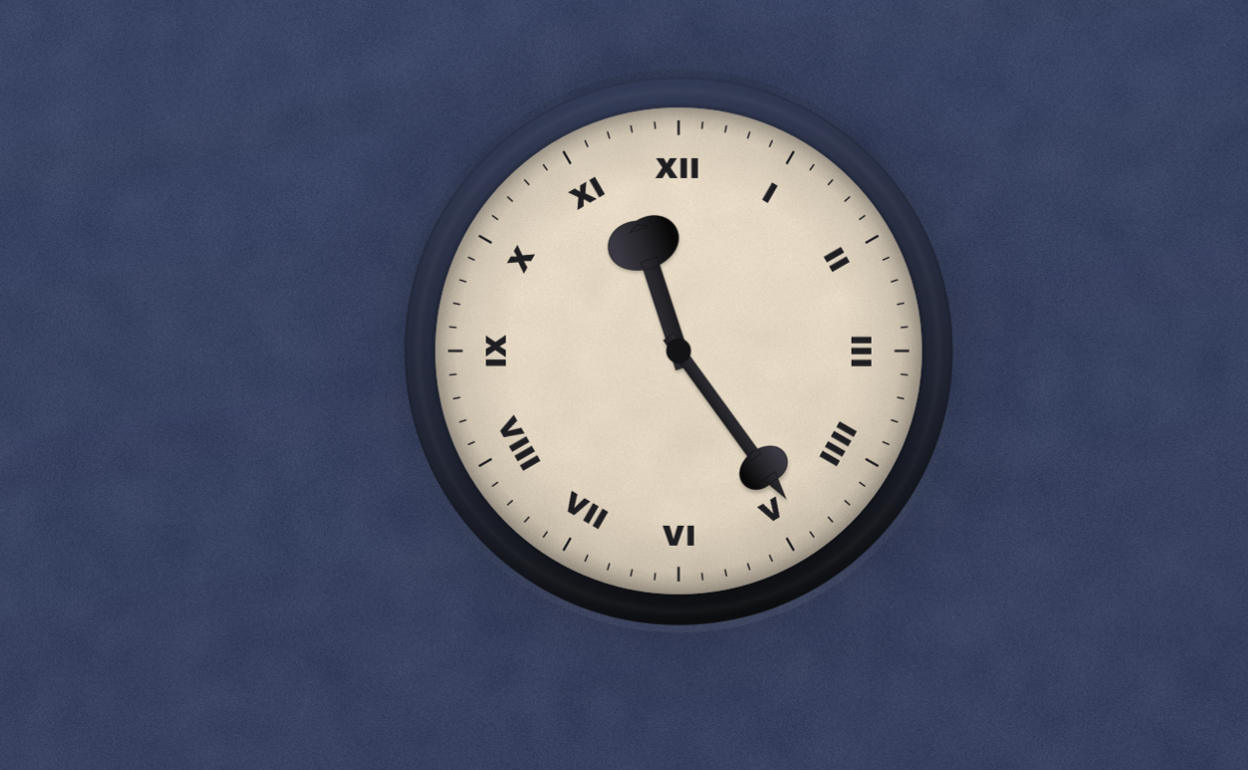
11:24
